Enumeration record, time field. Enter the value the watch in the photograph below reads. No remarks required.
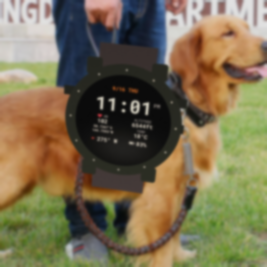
11:01
